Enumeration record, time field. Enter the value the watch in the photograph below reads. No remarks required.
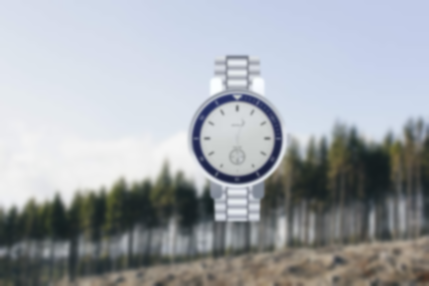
12:29
